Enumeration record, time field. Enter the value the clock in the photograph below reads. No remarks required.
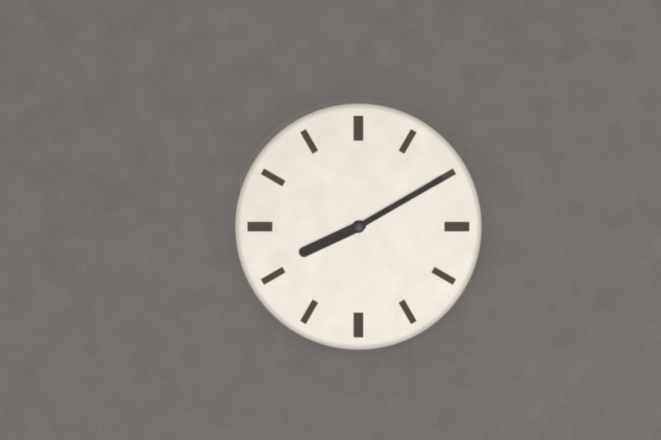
8:10
